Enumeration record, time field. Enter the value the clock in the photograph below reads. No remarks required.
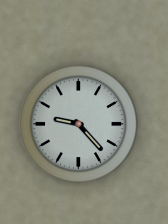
9:23
